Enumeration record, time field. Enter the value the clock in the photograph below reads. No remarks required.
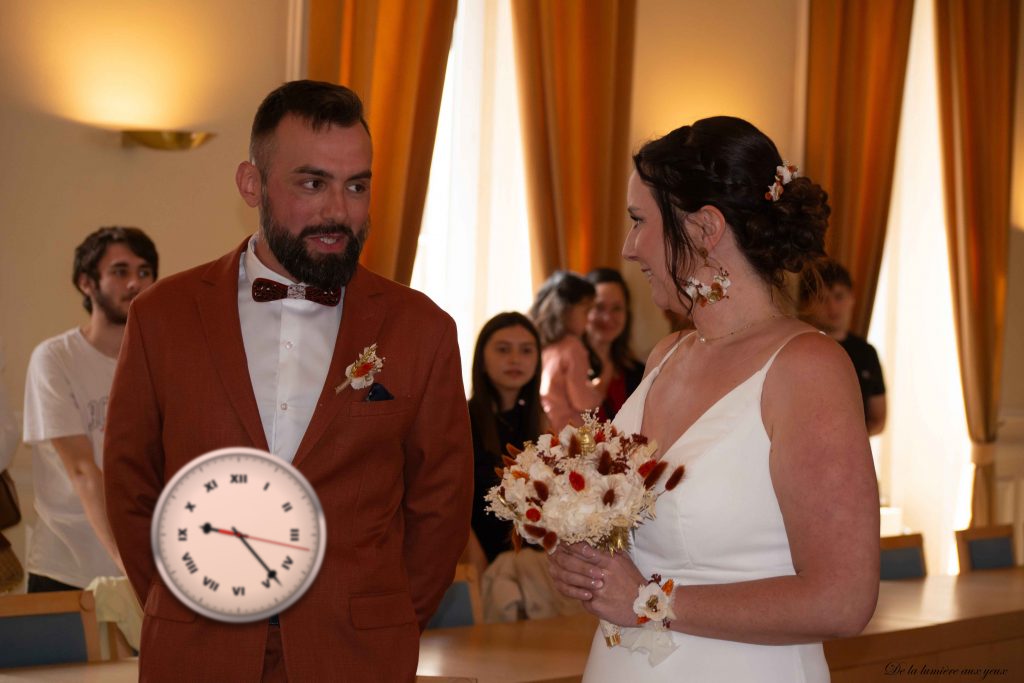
9:23:17
